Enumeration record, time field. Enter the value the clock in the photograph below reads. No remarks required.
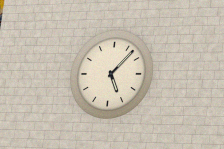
5:07
